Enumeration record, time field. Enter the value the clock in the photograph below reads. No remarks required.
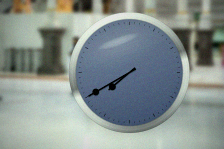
7:40
